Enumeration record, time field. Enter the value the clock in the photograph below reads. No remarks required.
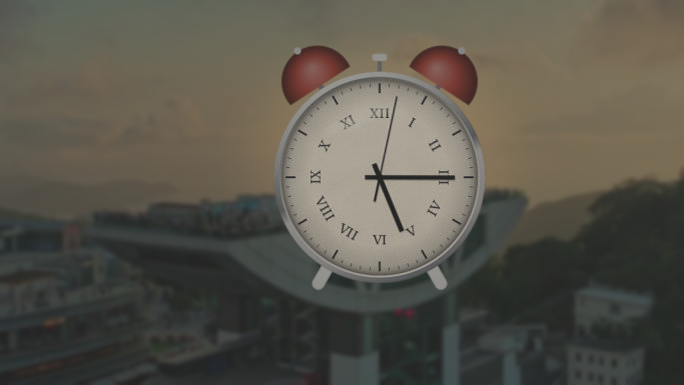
5:15:02
